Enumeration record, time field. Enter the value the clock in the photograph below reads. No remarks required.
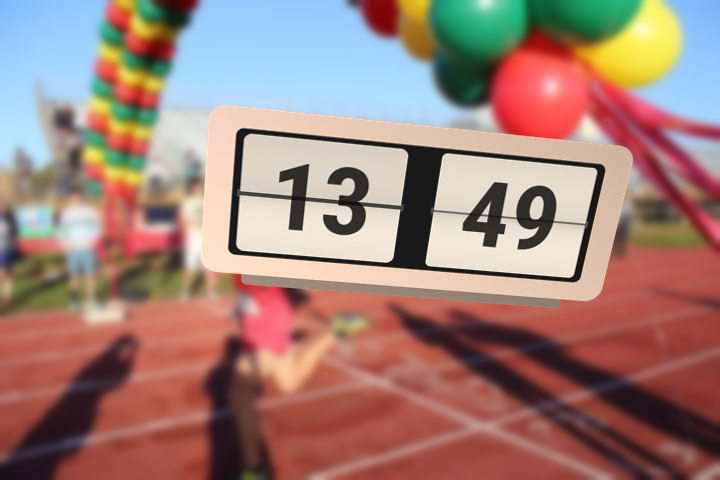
13:49
